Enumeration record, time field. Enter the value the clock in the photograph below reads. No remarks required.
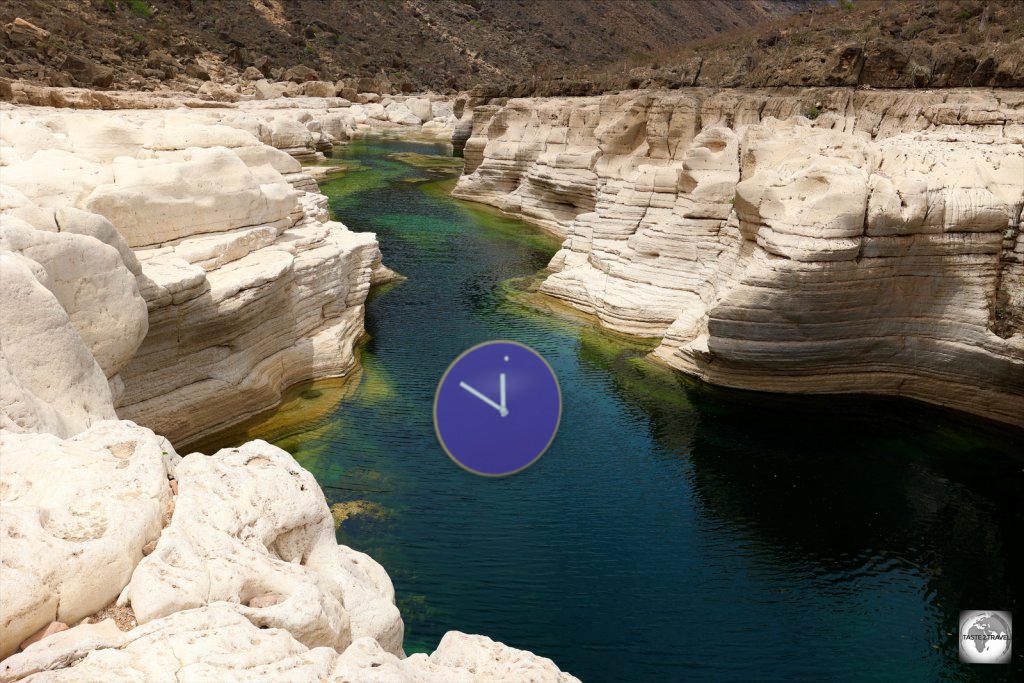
11:50
